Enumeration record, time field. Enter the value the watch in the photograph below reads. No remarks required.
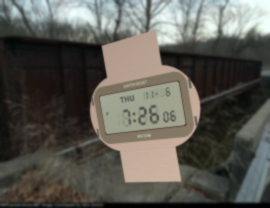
7:26:06
